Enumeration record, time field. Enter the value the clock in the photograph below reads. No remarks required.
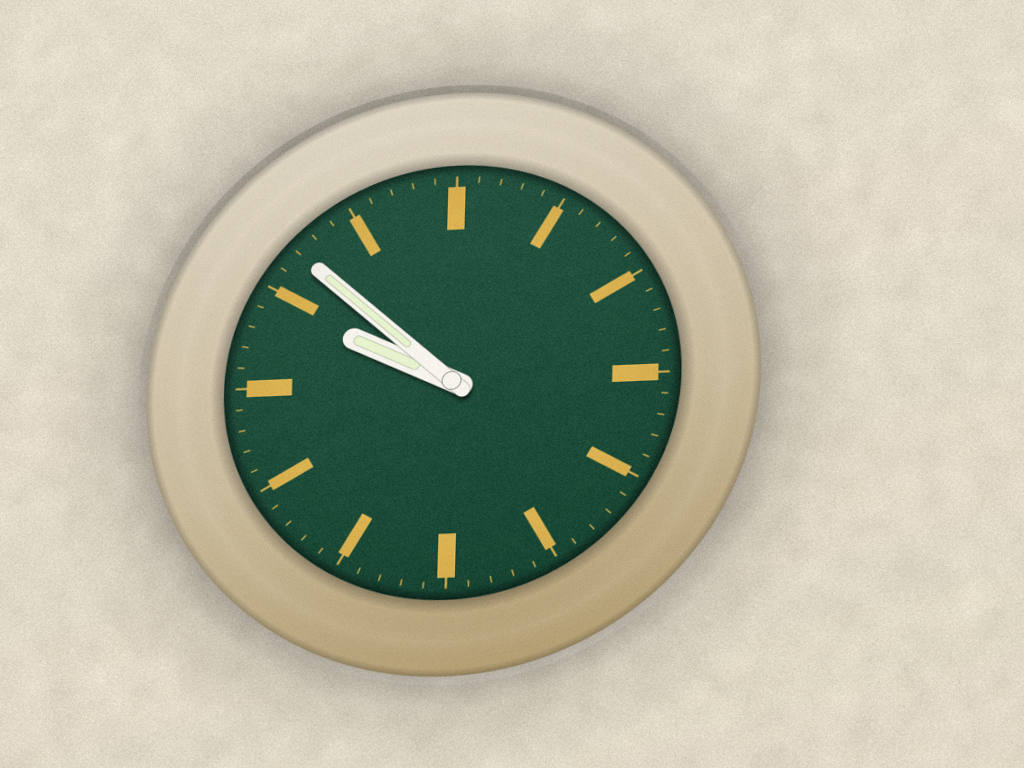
9:52
